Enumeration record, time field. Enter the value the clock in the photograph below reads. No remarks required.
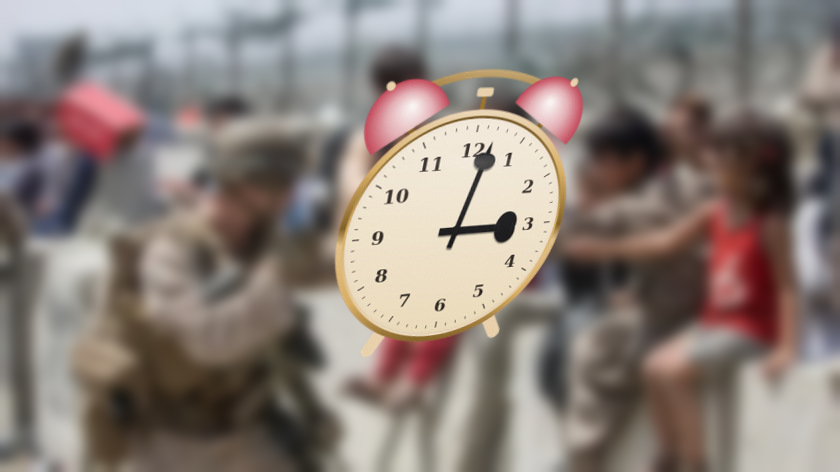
3:02
